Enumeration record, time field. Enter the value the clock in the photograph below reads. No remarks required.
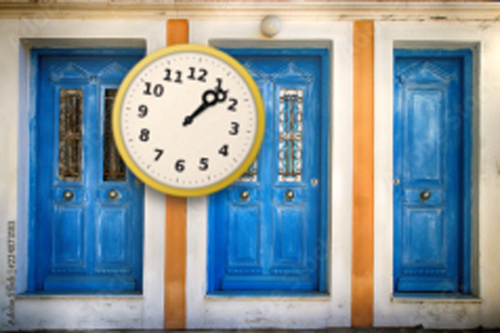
1:07
